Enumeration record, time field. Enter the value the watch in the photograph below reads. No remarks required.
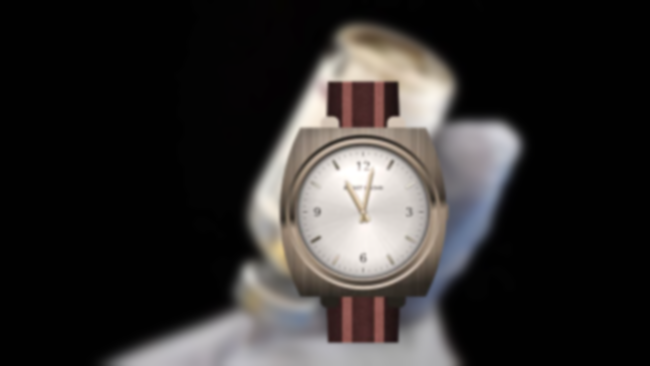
11:02
